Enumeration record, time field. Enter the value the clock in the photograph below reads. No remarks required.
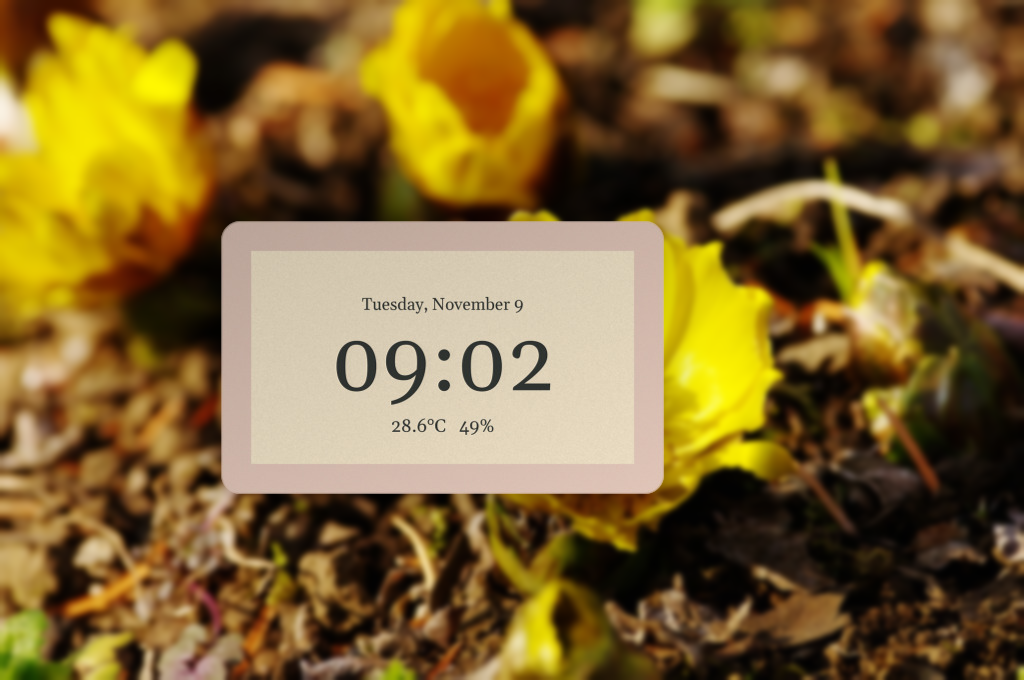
9:02
